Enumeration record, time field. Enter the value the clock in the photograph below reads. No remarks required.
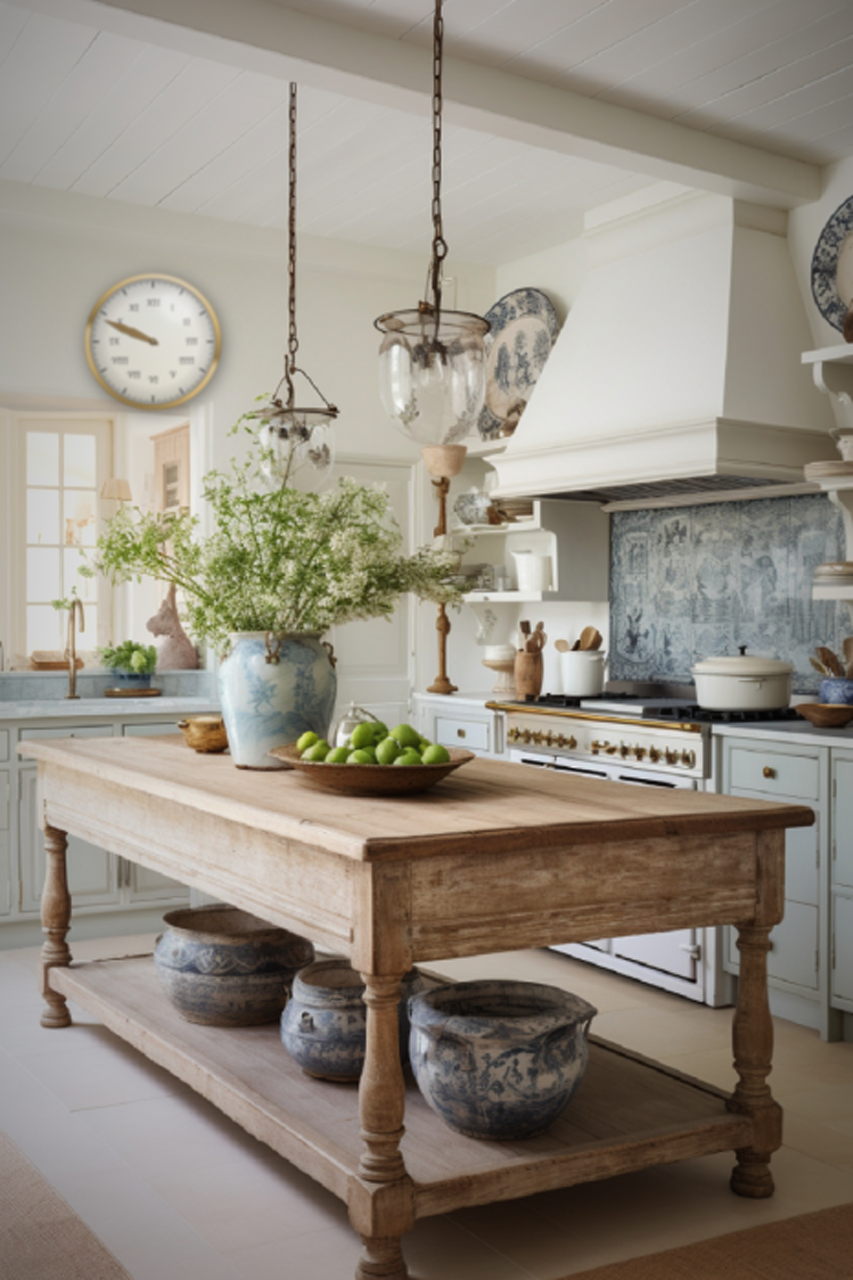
9:49
